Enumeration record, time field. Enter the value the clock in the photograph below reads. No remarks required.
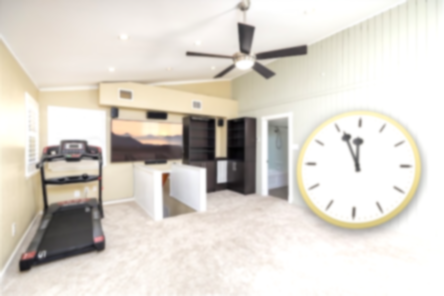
11:56
